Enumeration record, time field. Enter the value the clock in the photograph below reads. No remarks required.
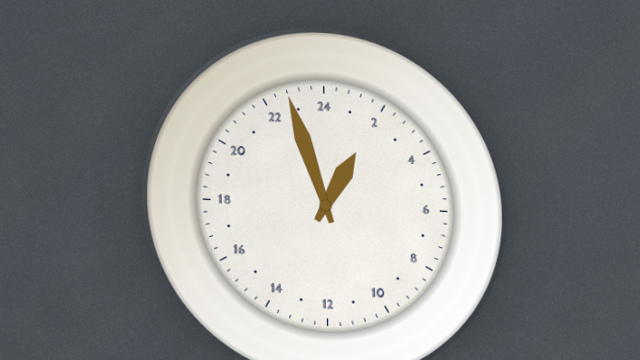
1:57
